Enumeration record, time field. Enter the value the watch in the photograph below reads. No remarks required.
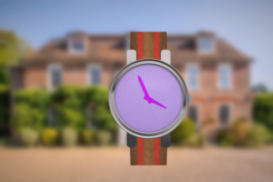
3:56
